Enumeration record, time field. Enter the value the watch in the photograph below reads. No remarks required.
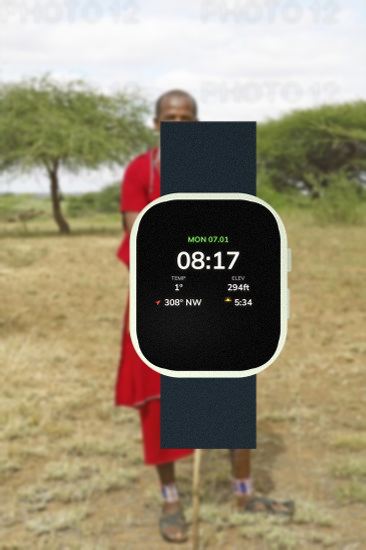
8:17
